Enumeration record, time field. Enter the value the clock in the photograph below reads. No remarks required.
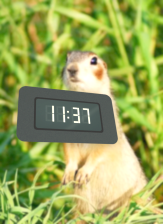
11:37
